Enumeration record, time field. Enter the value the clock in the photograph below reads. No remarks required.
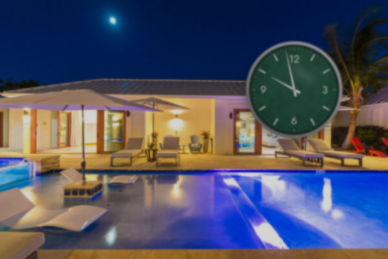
9:58
